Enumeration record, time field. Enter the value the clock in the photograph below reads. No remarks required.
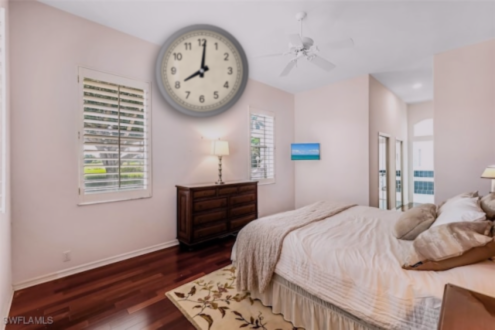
8:01
